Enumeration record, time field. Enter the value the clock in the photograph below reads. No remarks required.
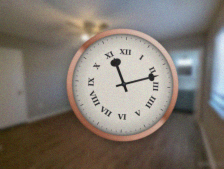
11:12
